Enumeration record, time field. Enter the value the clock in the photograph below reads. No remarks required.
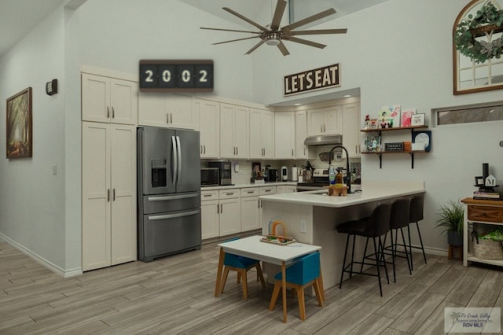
20:02
